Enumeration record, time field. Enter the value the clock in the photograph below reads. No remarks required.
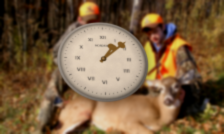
1:08
